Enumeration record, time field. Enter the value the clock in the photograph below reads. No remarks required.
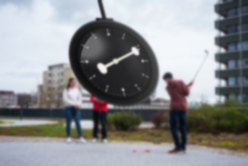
8:11
